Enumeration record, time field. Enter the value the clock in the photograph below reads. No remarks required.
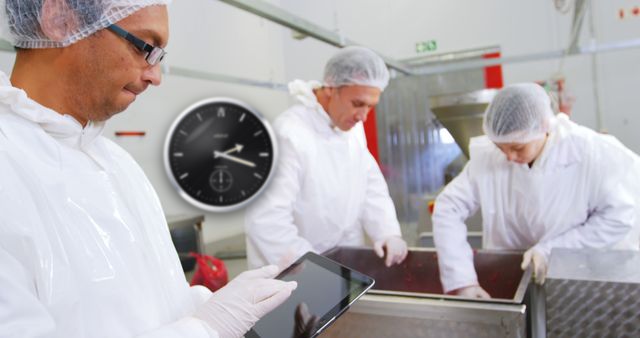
2:18
